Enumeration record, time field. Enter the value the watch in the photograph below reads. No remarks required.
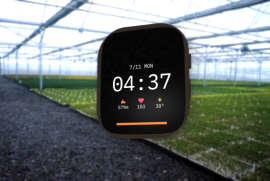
4:37
